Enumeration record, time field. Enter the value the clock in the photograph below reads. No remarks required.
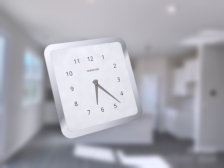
6:23
